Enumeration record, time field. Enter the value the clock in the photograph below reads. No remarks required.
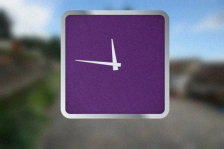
11:46
